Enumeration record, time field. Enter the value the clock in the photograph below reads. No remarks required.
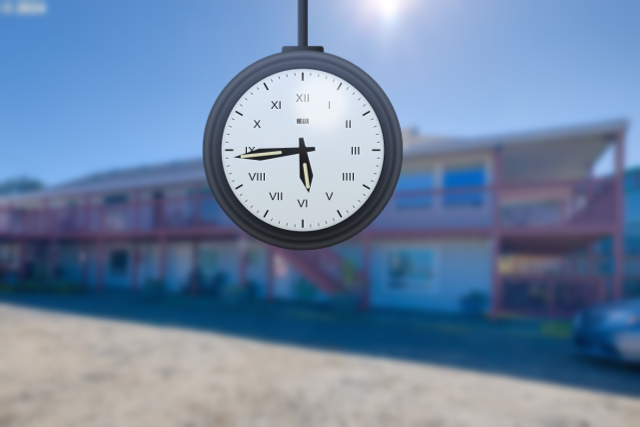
5:44
